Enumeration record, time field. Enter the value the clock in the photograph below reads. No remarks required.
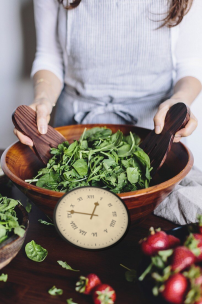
12:47
